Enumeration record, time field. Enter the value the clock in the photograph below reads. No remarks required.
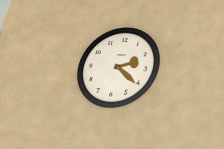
2:21
